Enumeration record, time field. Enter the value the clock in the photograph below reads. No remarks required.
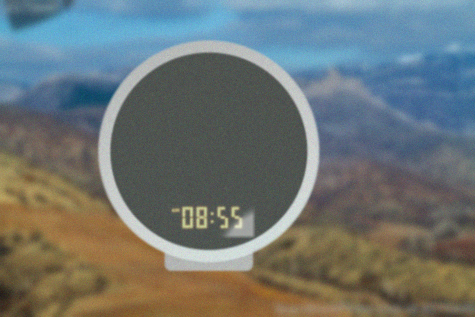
8:55
